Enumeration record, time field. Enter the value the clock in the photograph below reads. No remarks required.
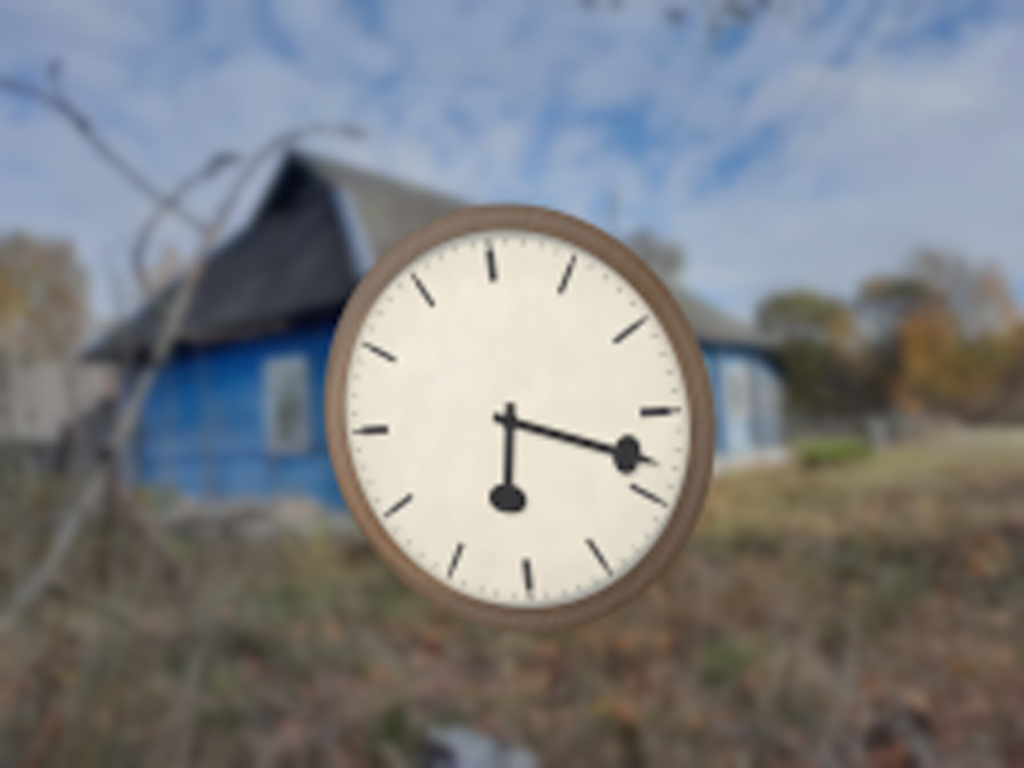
6:18
